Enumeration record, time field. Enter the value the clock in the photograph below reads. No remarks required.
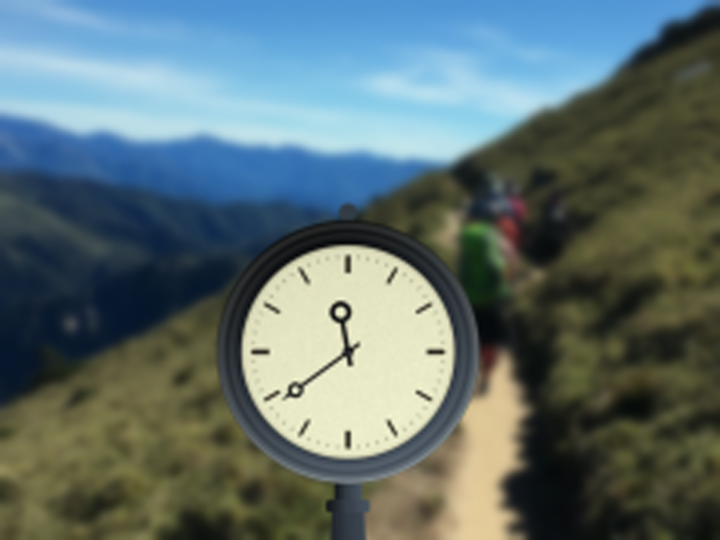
11:39
